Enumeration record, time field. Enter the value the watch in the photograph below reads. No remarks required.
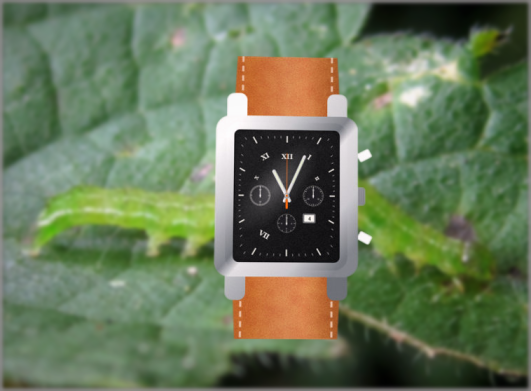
11:04
